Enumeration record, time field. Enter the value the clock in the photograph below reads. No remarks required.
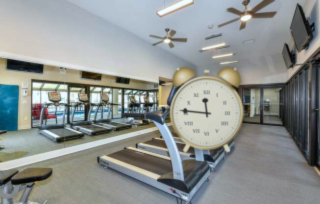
11:46
